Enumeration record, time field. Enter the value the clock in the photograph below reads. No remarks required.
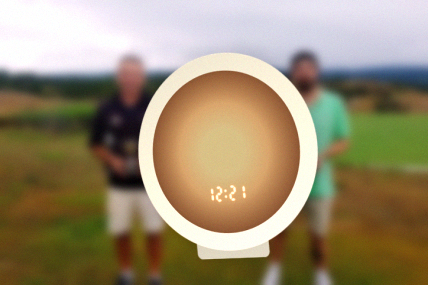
12:21
